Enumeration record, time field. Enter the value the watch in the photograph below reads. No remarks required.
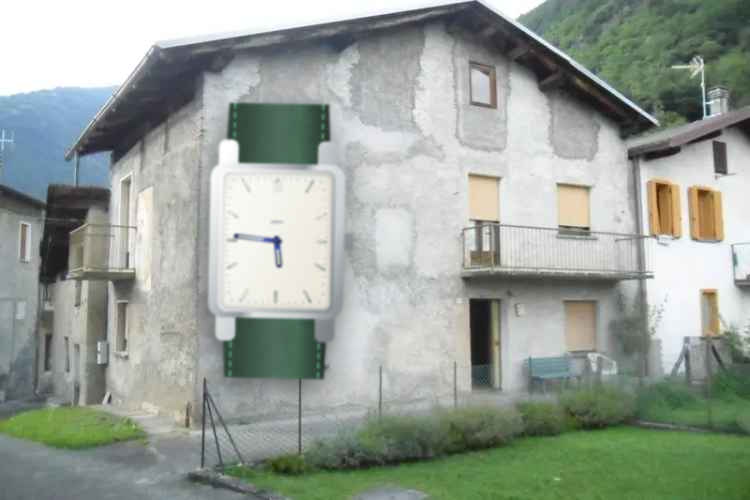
5:46
